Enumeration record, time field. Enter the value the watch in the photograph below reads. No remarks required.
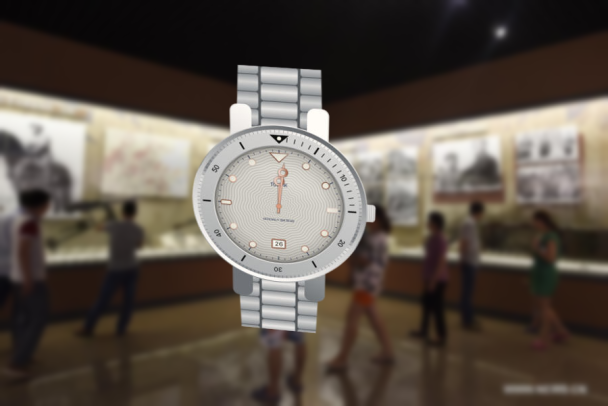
12:01
